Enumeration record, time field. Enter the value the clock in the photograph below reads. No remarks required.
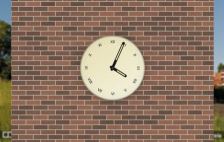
4:04
